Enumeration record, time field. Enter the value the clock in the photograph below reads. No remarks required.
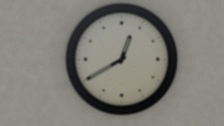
12:40
